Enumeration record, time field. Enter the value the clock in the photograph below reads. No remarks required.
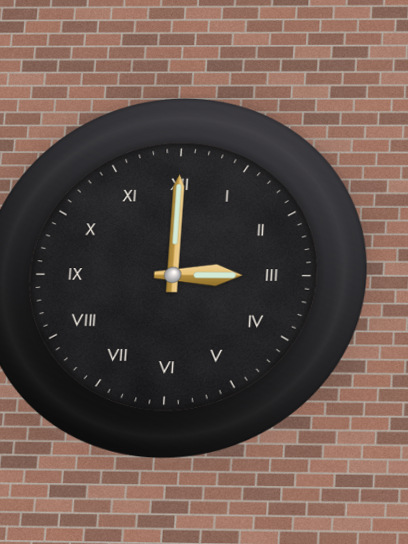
3:00
